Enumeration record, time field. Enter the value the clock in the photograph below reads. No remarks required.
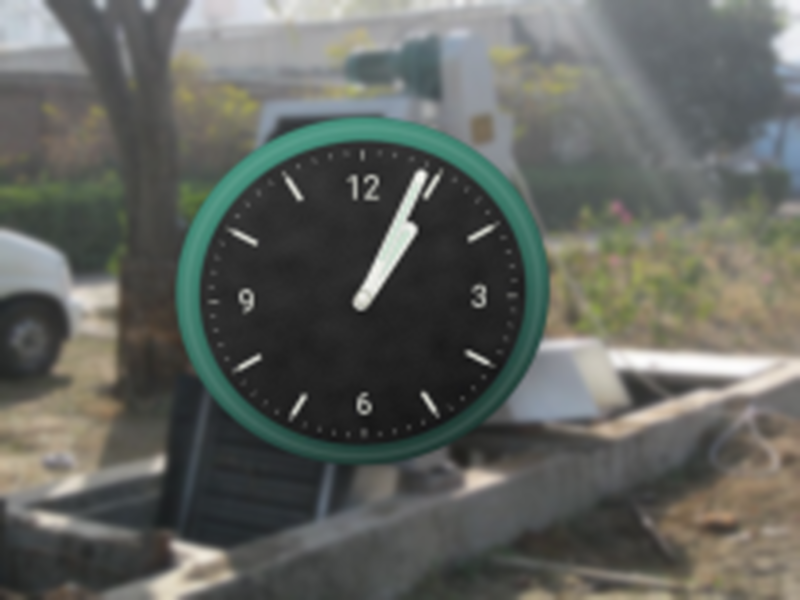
1:04
